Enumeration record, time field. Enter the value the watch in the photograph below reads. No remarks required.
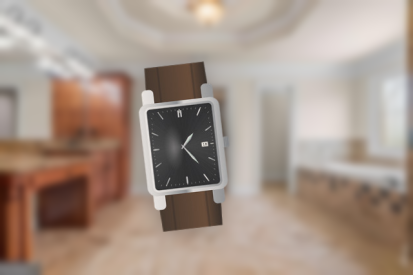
1:24
